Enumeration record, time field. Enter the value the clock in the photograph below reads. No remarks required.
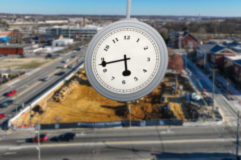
5:43
